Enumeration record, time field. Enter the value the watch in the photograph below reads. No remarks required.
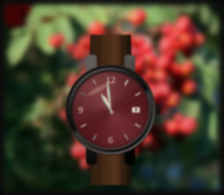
10:59
